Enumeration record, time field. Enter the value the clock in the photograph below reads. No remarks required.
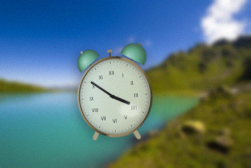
3:51
